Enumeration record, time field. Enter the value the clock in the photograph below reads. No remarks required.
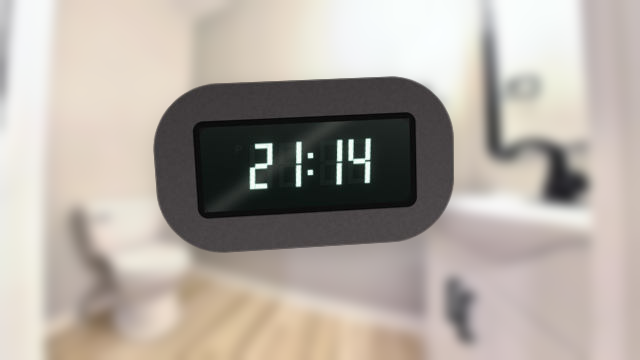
21:14
